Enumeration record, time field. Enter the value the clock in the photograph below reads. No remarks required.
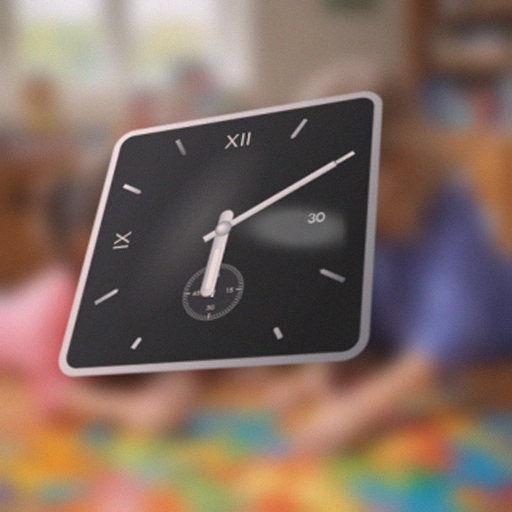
6:10
